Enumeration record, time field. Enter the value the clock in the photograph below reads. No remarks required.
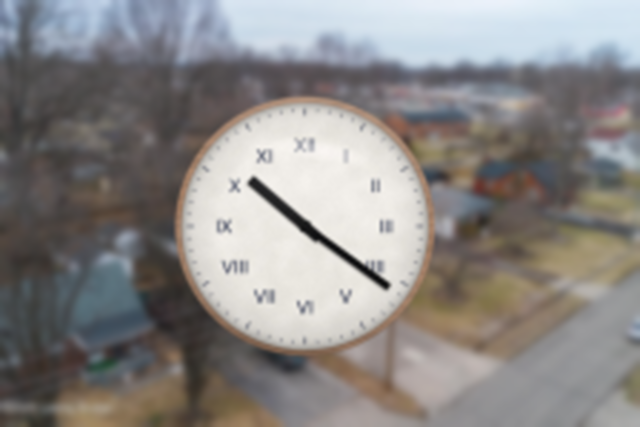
10:21
